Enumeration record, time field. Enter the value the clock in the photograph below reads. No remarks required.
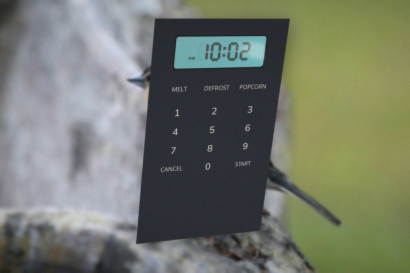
10:02
